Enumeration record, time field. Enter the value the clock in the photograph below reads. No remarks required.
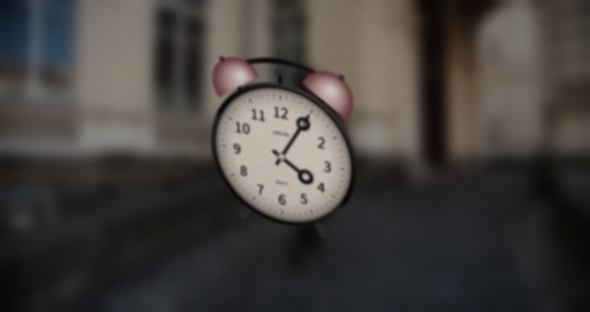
4:05
